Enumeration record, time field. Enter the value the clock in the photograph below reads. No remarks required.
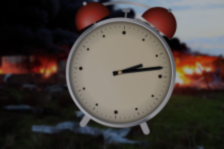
2:13
